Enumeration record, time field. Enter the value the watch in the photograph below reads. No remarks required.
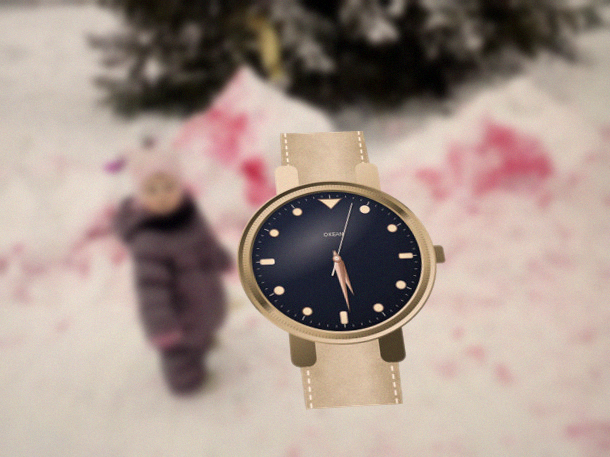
5:29:03
